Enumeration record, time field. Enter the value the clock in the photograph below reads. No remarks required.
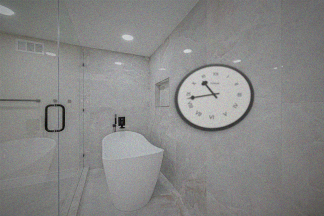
10:43
